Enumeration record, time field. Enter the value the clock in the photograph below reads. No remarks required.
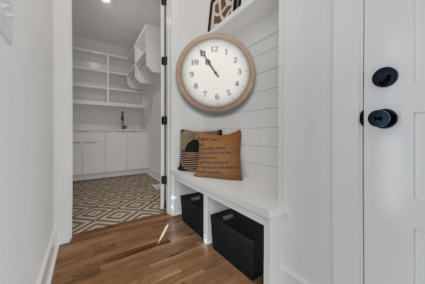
10:55
